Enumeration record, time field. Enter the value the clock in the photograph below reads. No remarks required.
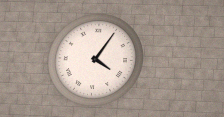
4:05
